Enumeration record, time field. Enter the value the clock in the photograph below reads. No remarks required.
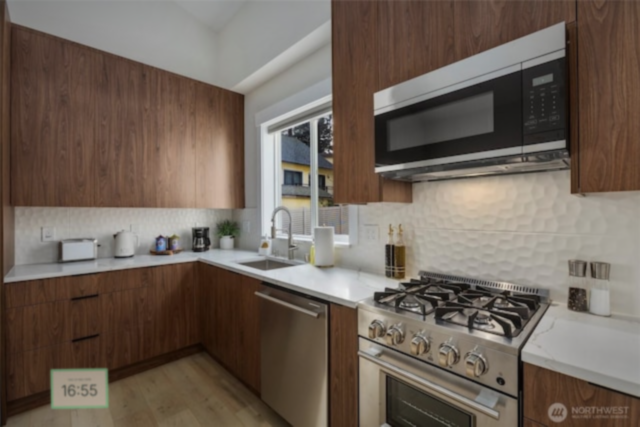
16:55
